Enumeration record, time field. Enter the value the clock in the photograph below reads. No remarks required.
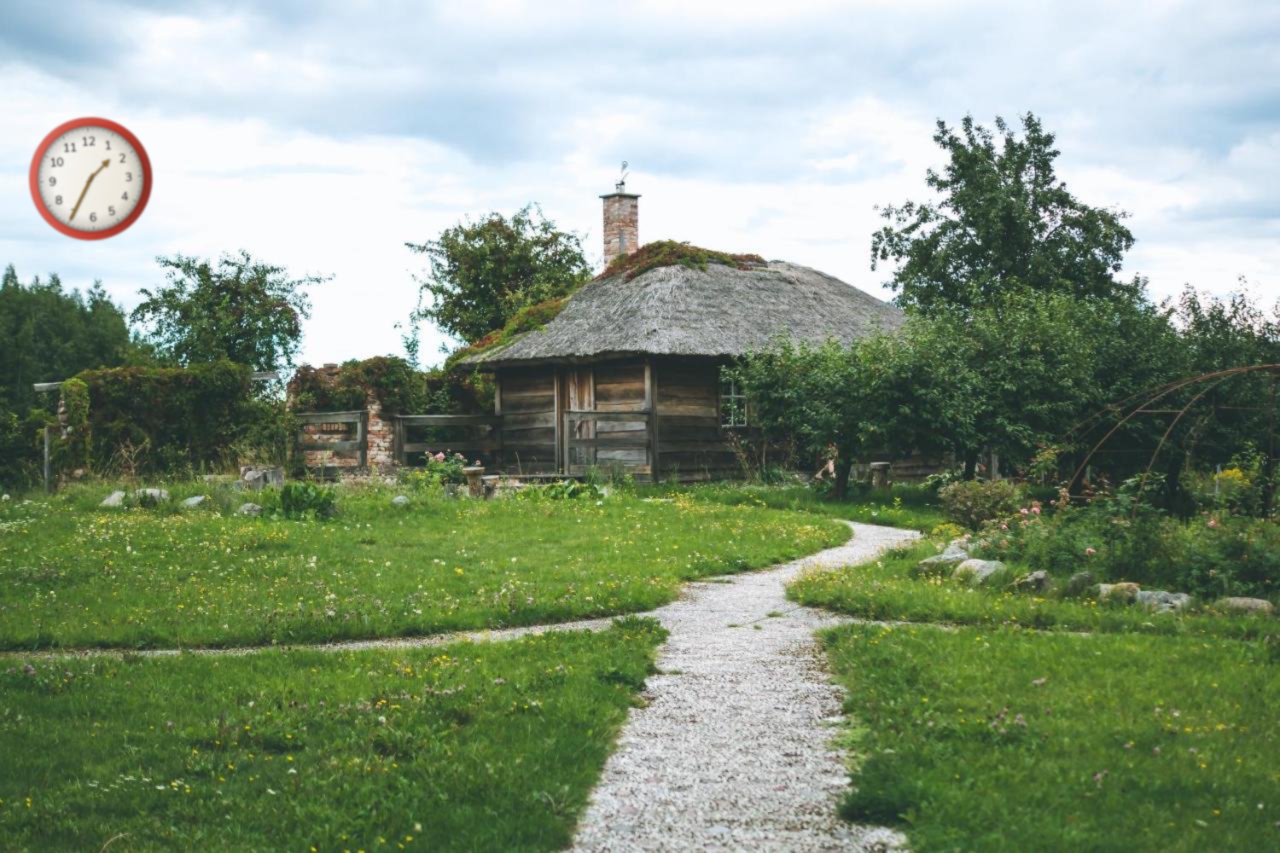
1:35
